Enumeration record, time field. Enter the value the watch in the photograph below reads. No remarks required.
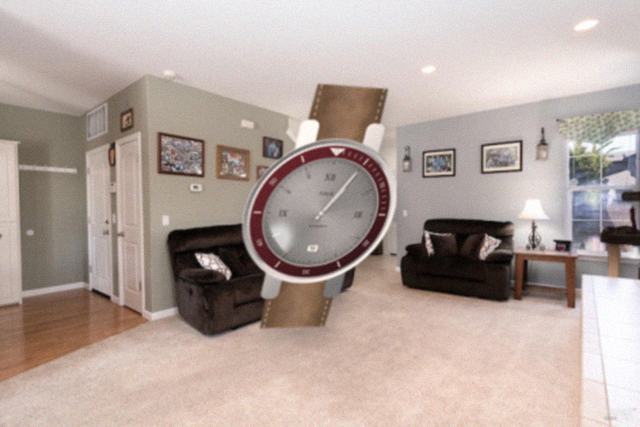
1:05
